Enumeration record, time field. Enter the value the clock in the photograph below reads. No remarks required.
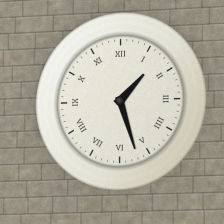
1:27
